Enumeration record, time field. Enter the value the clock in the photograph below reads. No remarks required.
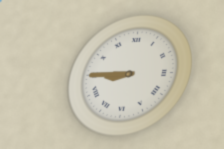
8:45
